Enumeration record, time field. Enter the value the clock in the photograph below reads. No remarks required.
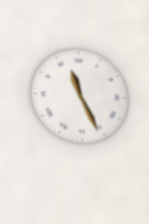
11:26
